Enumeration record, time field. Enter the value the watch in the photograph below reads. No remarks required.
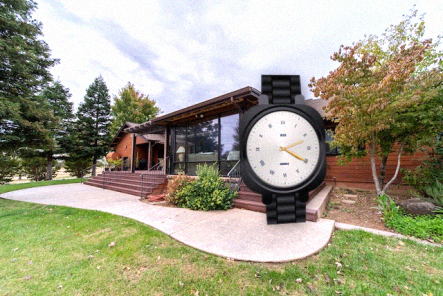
2:20
